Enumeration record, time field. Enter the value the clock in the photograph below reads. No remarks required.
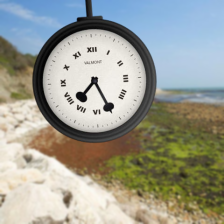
7:26
